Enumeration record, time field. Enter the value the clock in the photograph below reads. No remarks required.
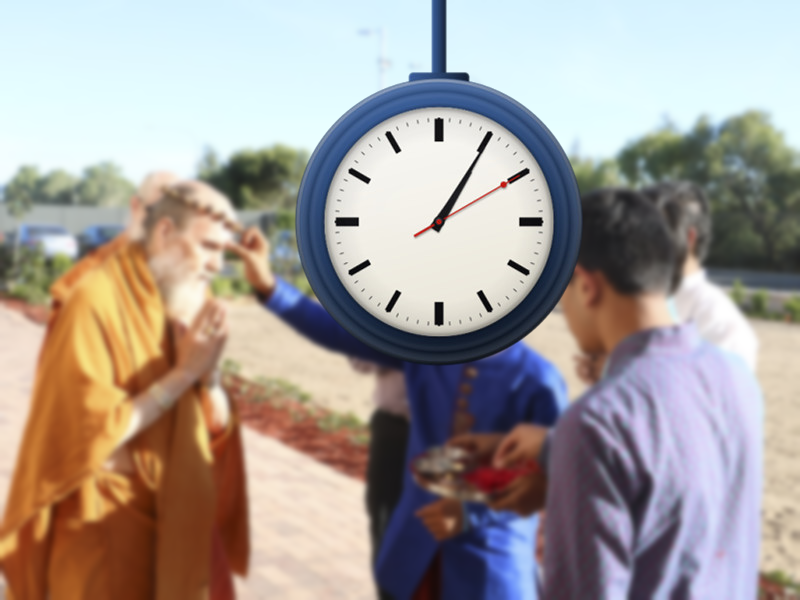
1:05:10
